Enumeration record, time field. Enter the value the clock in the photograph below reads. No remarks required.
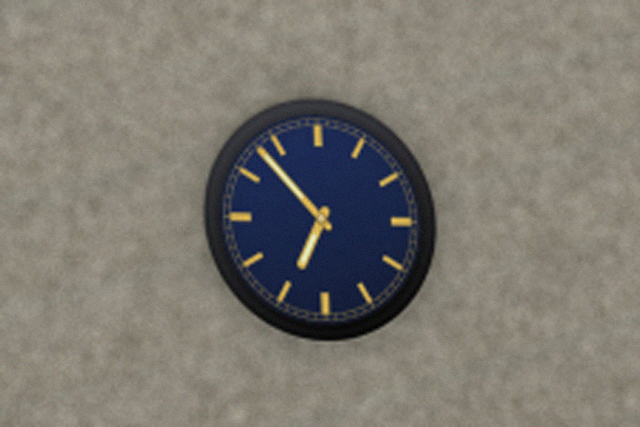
6:53
